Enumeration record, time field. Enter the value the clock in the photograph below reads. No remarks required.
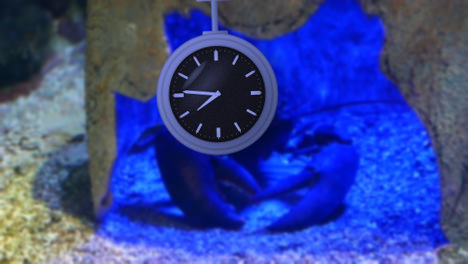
7:46
